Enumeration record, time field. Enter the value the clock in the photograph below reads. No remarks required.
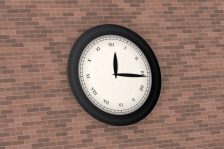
12:16
